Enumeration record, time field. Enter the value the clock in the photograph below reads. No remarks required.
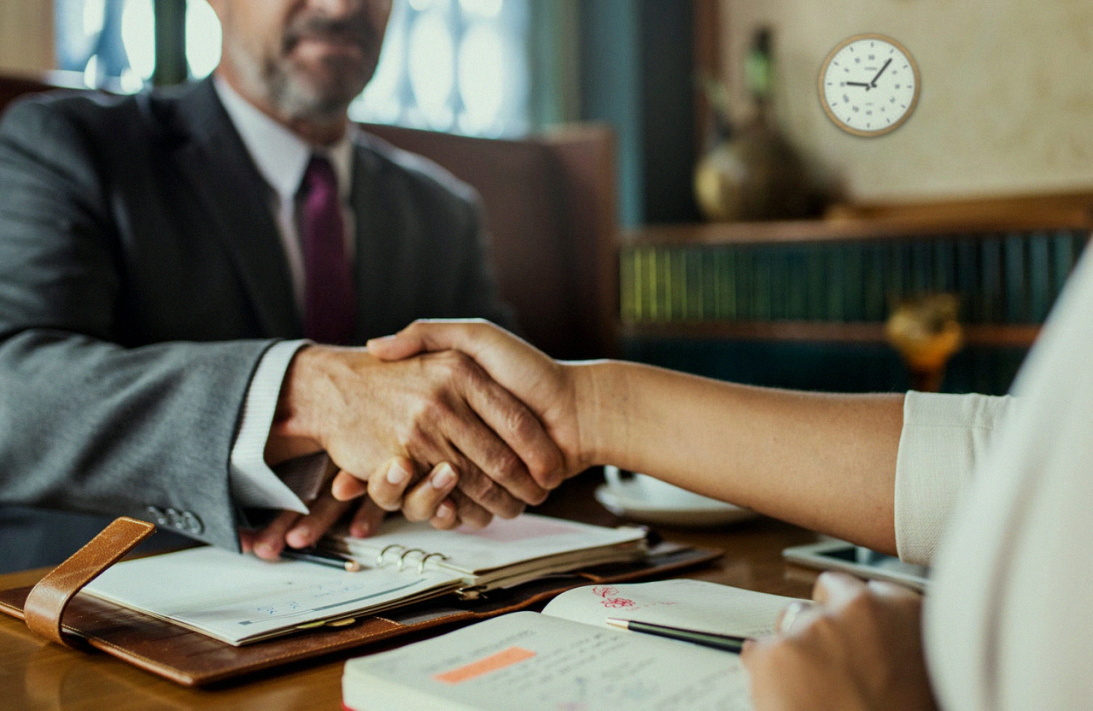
9:06
